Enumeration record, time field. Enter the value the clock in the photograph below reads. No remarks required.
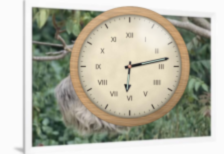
6:13
